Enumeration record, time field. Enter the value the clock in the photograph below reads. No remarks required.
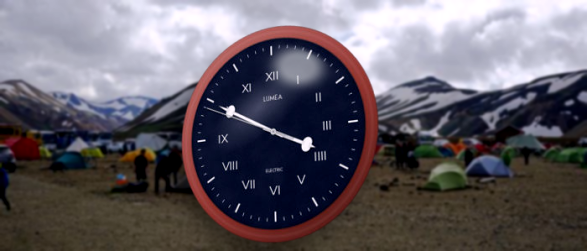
3:49:49
